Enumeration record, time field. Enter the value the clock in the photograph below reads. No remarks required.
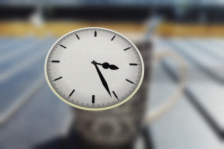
3:26
